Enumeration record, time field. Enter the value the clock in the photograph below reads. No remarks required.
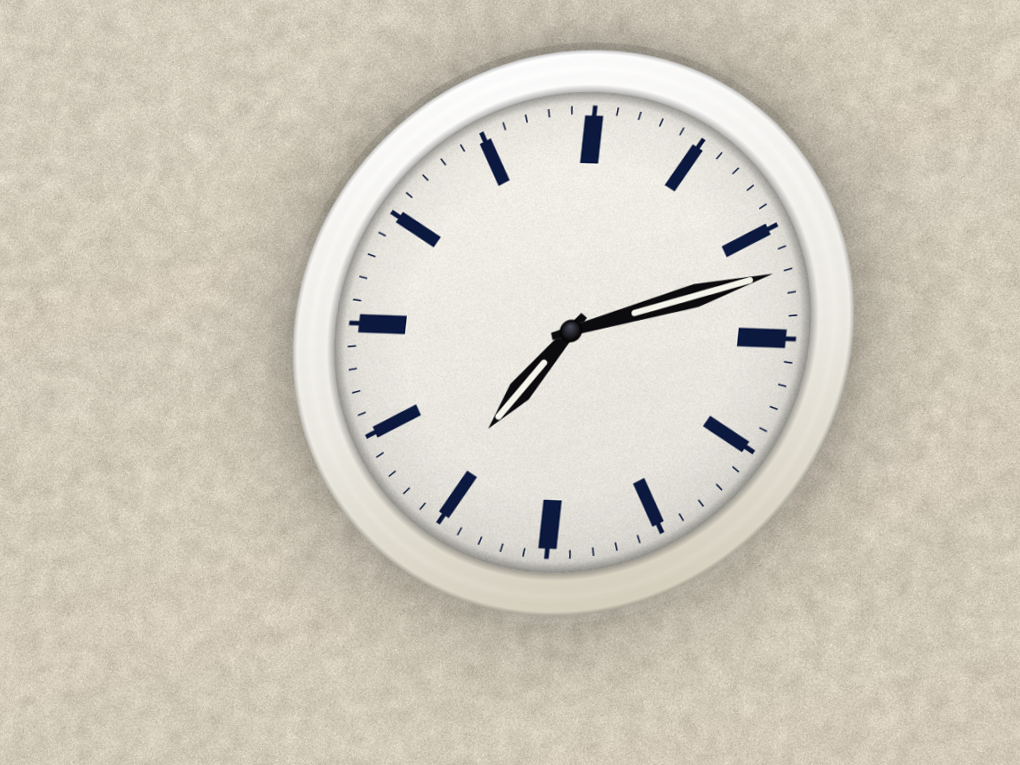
7:12
